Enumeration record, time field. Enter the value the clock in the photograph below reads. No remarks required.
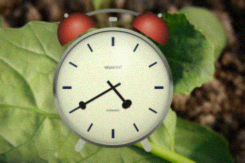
4:40
